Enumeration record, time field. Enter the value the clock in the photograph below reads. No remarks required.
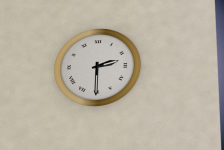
2:30
